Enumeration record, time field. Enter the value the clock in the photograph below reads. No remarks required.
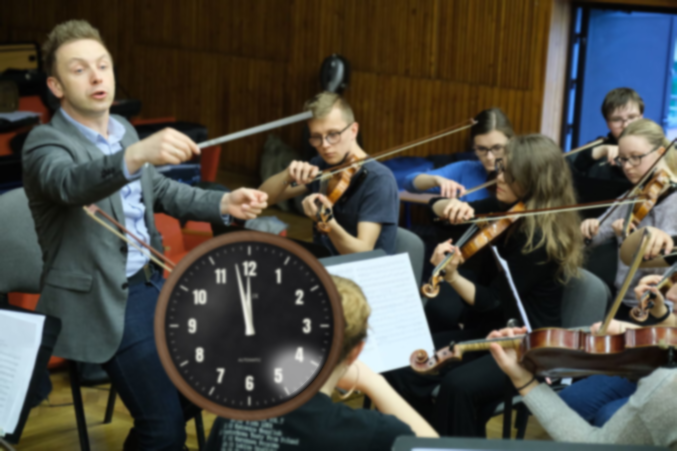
11:58
